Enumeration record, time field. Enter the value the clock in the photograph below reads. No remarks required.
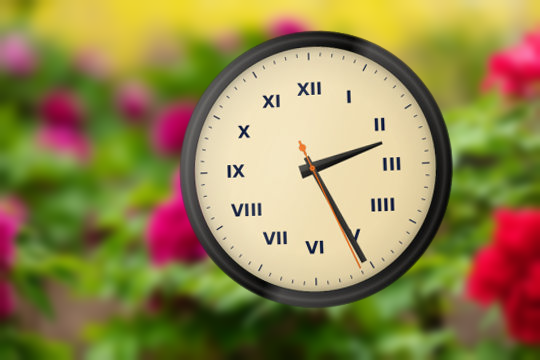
2:25:26
